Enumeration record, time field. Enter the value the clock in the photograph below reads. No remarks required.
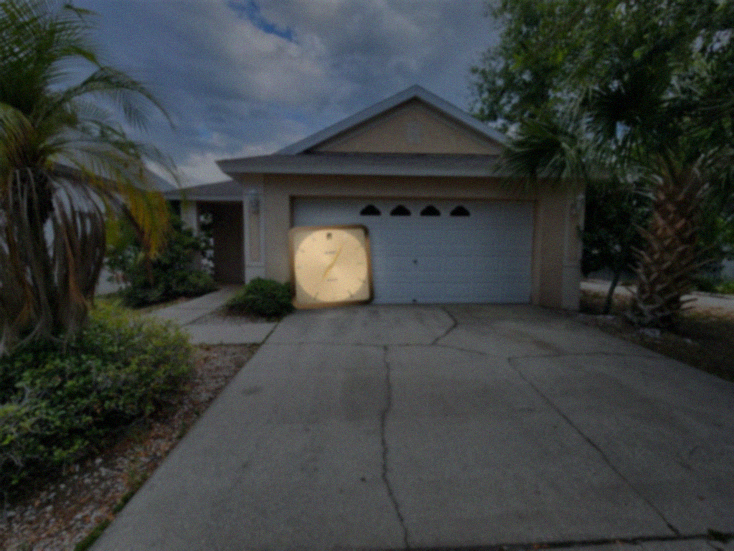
7:05
